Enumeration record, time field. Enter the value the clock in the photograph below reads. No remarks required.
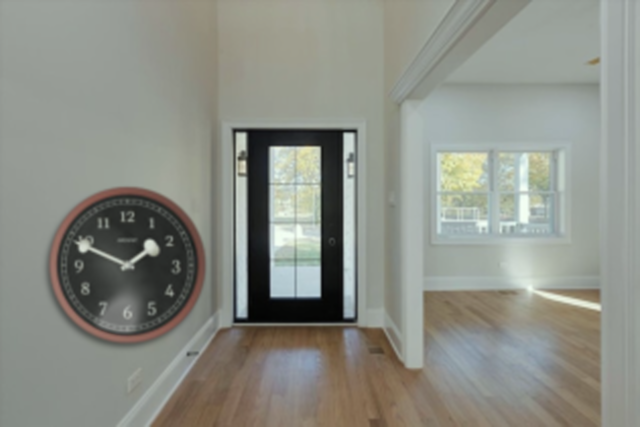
1:49
